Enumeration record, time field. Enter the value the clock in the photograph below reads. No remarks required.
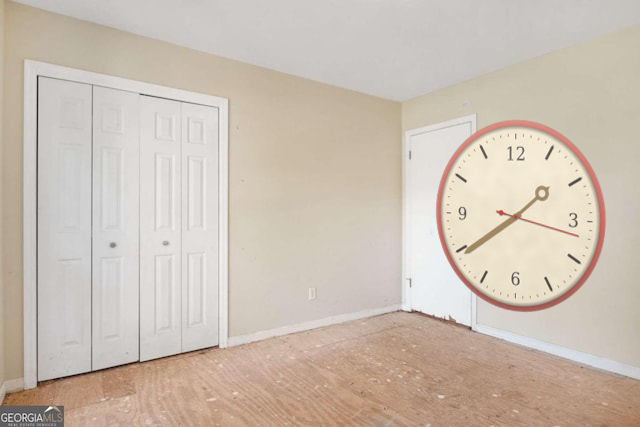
1:39:17
